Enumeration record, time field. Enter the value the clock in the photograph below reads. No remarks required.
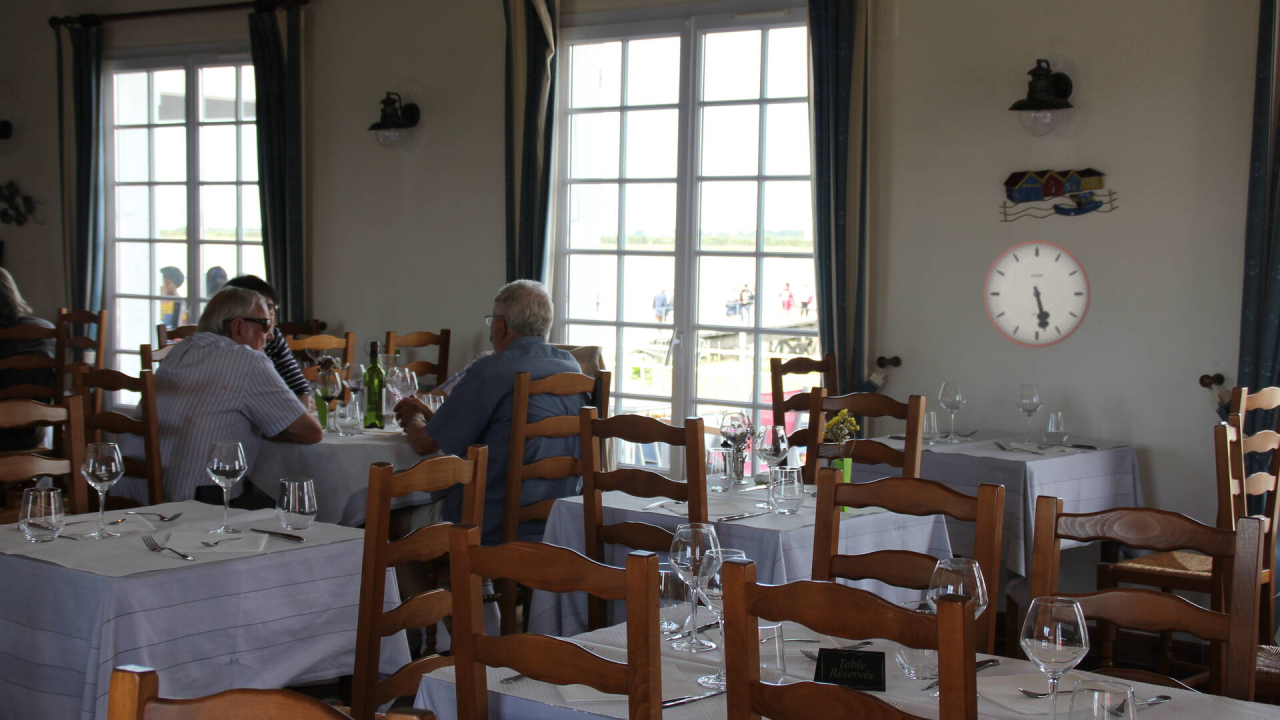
5:28
